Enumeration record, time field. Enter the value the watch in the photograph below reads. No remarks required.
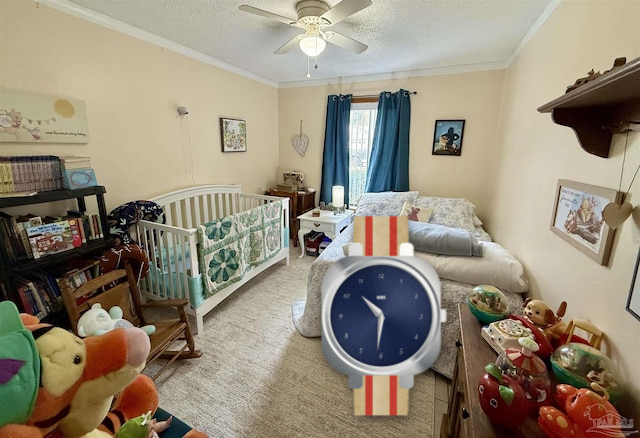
10:31
